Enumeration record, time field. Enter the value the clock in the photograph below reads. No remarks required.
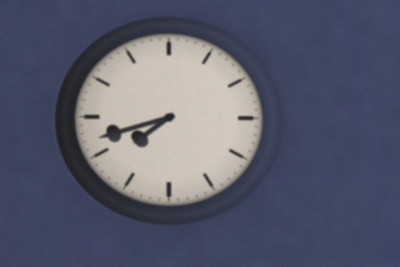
7:42
